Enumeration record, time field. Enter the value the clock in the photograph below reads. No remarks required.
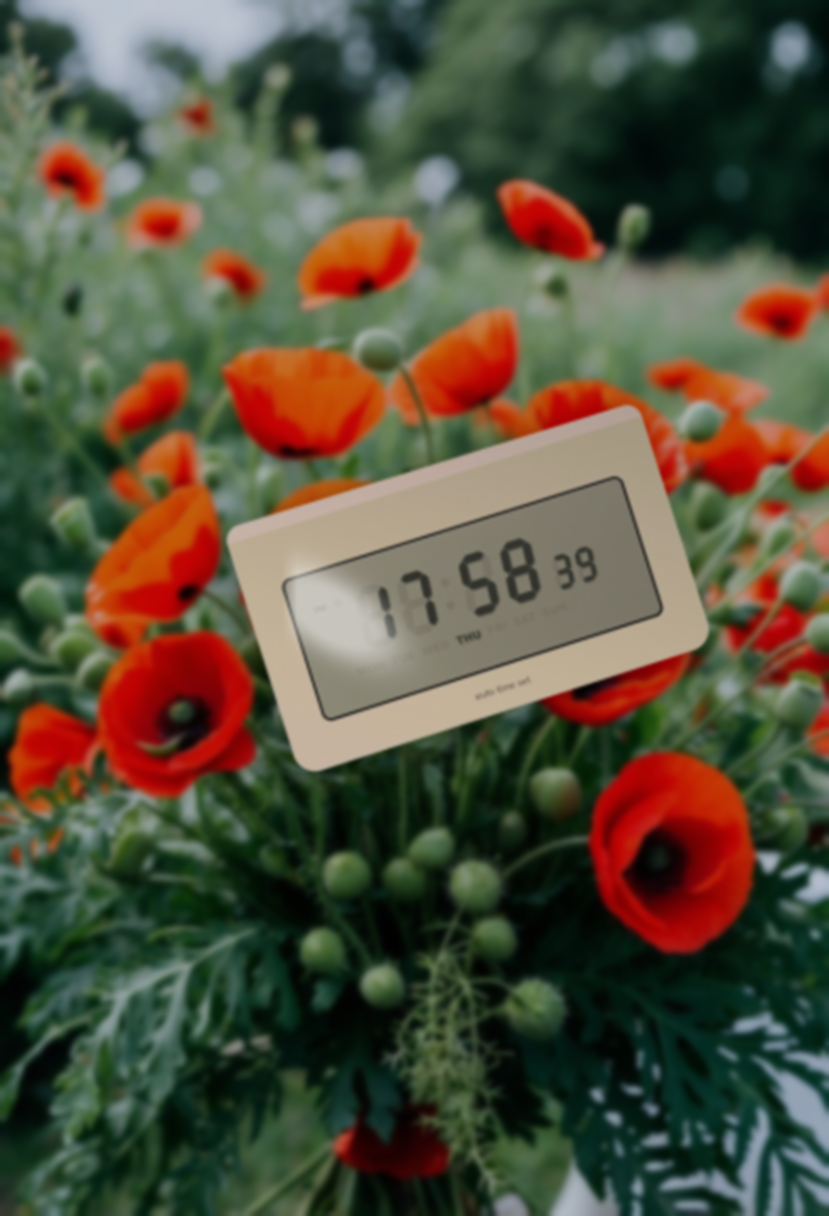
17:58:39
